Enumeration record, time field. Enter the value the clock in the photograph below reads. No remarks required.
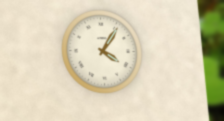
4:06
